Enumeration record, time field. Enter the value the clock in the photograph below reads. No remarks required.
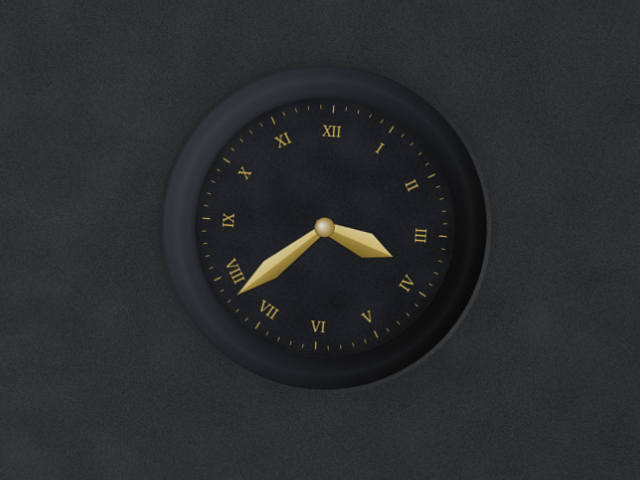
3:38
